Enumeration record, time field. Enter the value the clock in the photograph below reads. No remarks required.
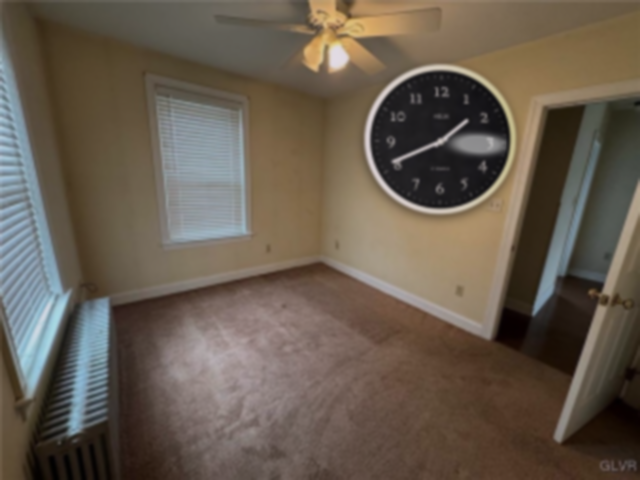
1:41
